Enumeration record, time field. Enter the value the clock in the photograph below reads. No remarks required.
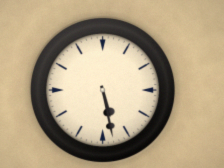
5:28
